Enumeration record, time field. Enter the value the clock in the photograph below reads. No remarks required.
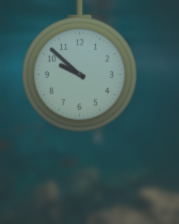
9:52
